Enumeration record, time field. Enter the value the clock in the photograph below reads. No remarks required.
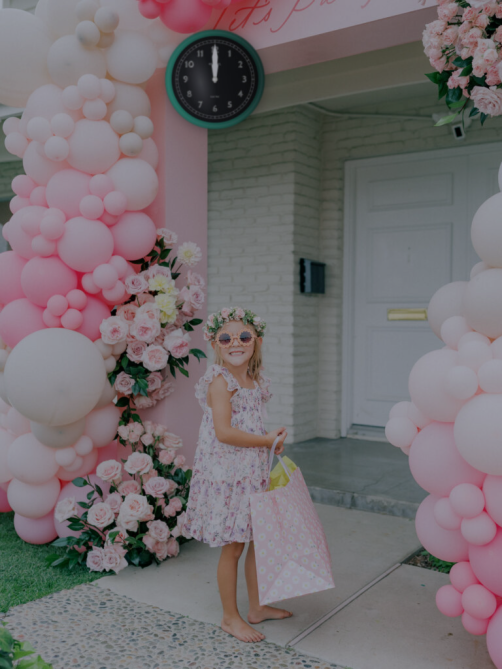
12:00
